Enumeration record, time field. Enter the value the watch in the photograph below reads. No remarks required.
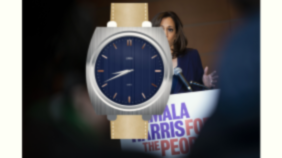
8:41
